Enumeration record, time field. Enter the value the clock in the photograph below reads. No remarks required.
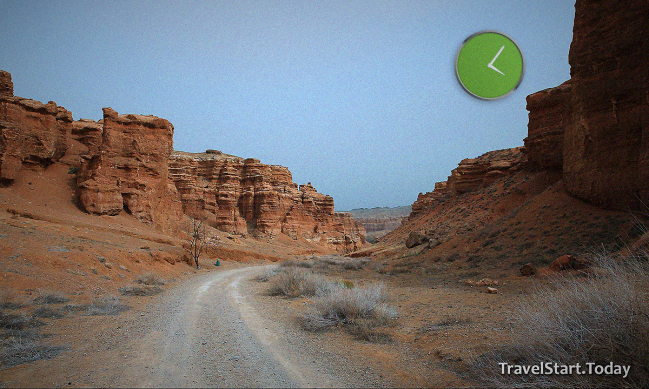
4:06
